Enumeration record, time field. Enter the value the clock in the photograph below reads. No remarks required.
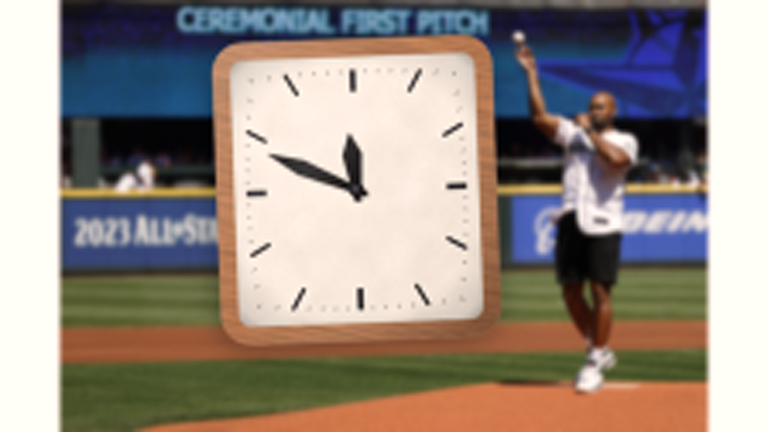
11:49
